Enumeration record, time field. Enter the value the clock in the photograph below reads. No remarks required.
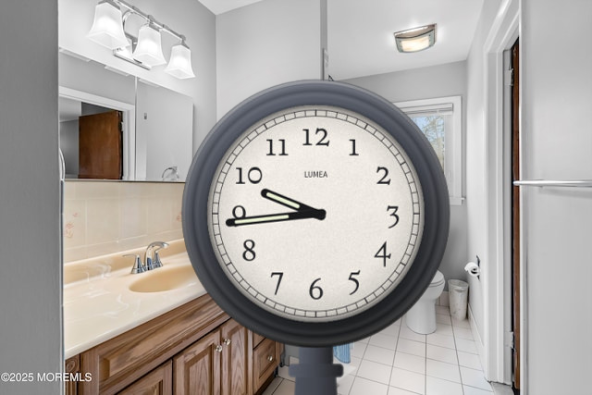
9:44
